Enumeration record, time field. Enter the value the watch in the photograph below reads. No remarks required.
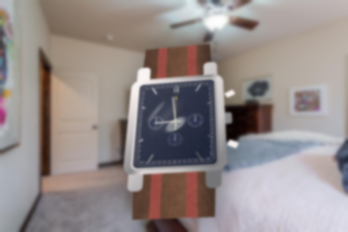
8:59
